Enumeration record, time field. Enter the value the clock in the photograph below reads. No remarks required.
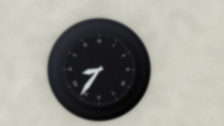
8:36
